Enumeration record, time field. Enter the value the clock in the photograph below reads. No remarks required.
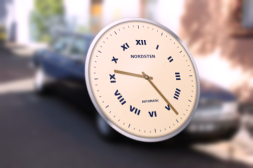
9:24
